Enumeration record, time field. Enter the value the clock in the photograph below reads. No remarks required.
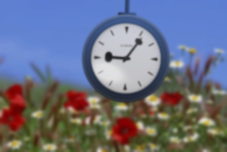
9:06
